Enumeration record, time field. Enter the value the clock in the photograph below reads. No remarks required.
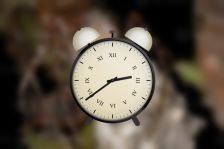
2:39
